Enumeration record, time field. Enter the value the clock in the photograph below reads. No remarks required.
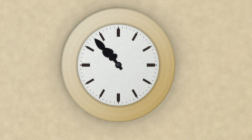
10:53
